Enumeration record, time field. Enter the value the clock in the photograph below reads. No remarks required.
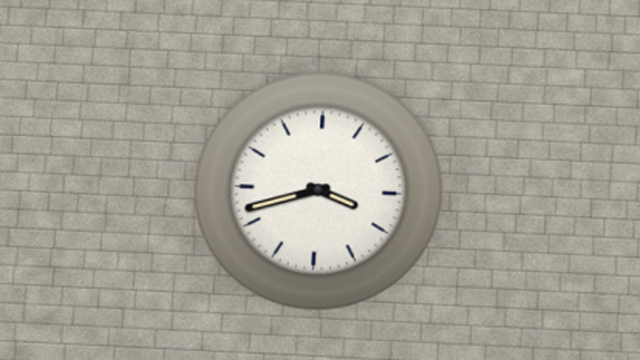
3:42
